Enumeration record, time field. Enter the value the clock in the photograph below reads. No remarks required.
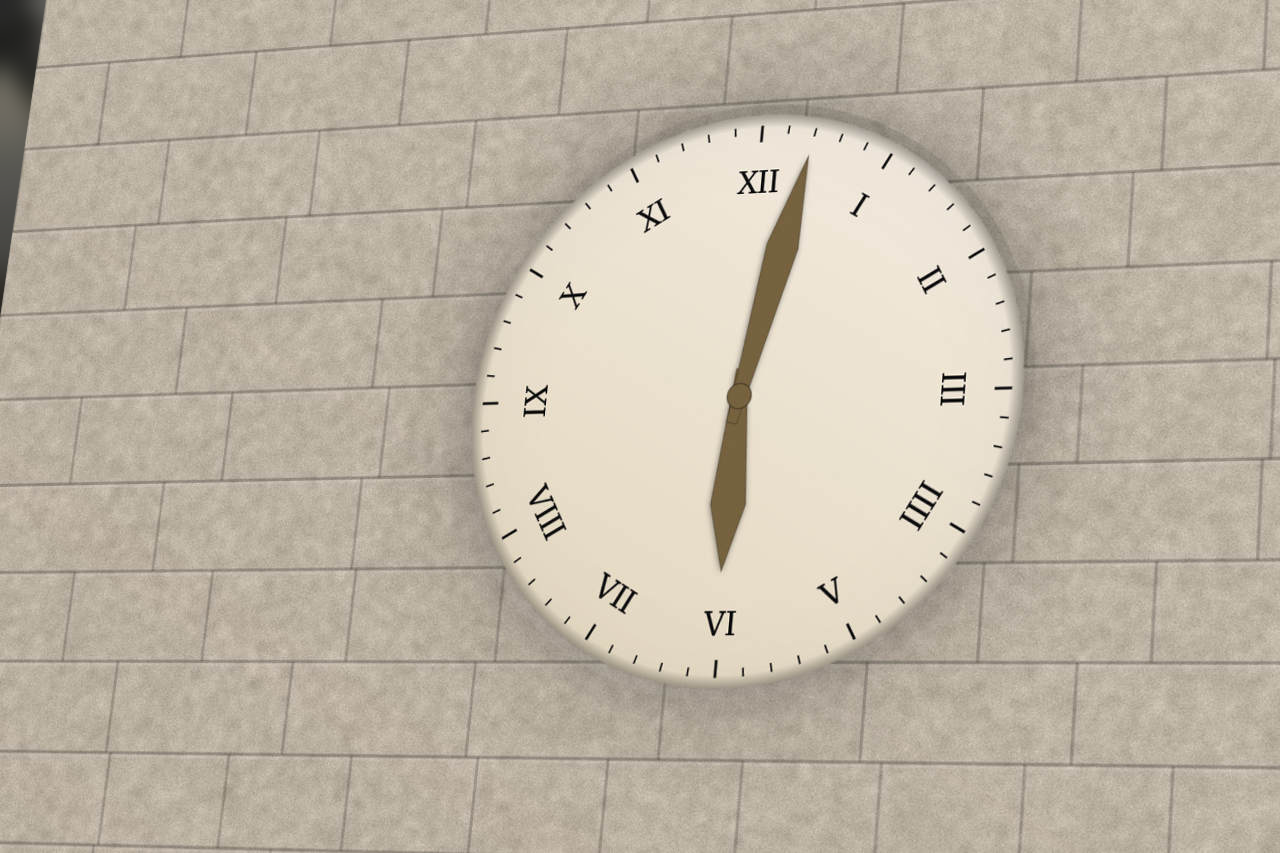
6:02
